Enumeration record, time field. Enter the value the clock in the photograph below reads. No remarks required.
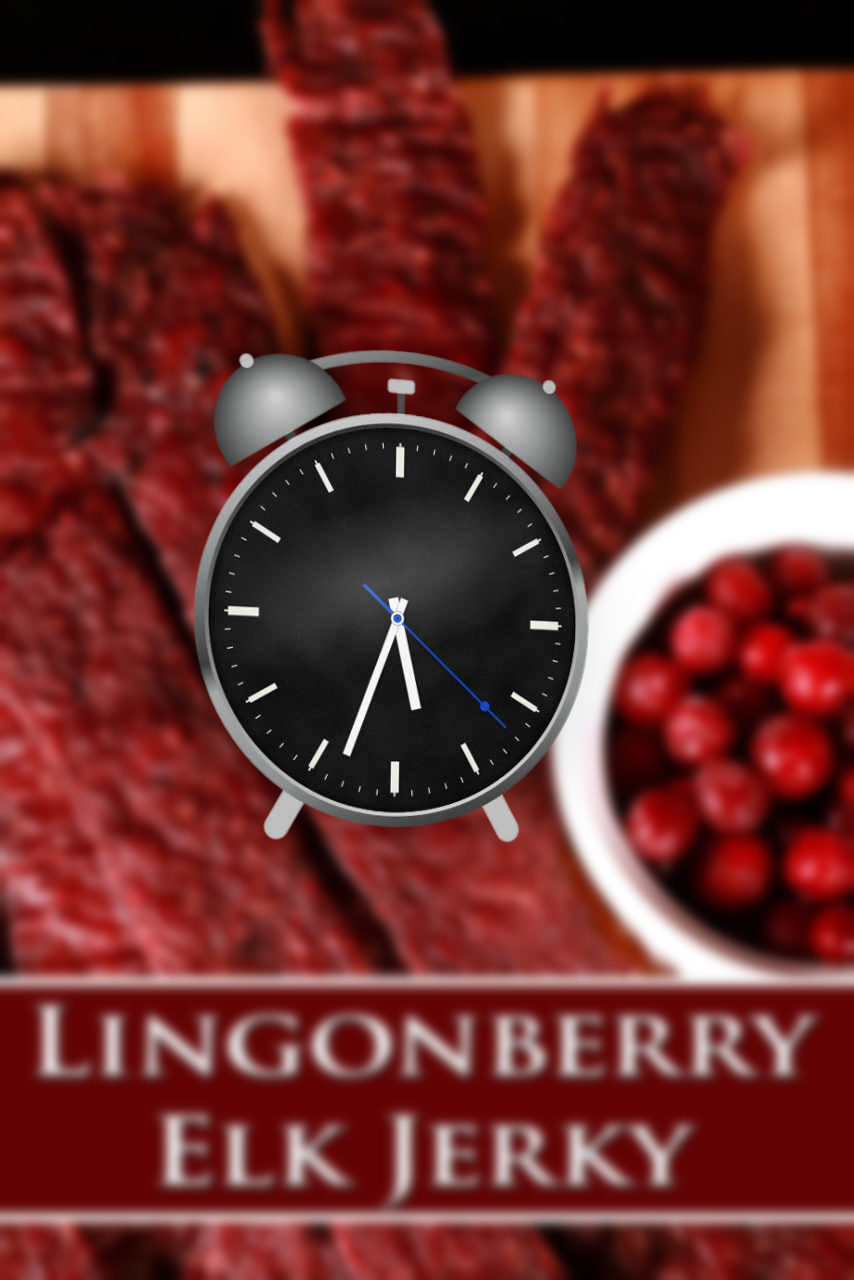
5:33:22
